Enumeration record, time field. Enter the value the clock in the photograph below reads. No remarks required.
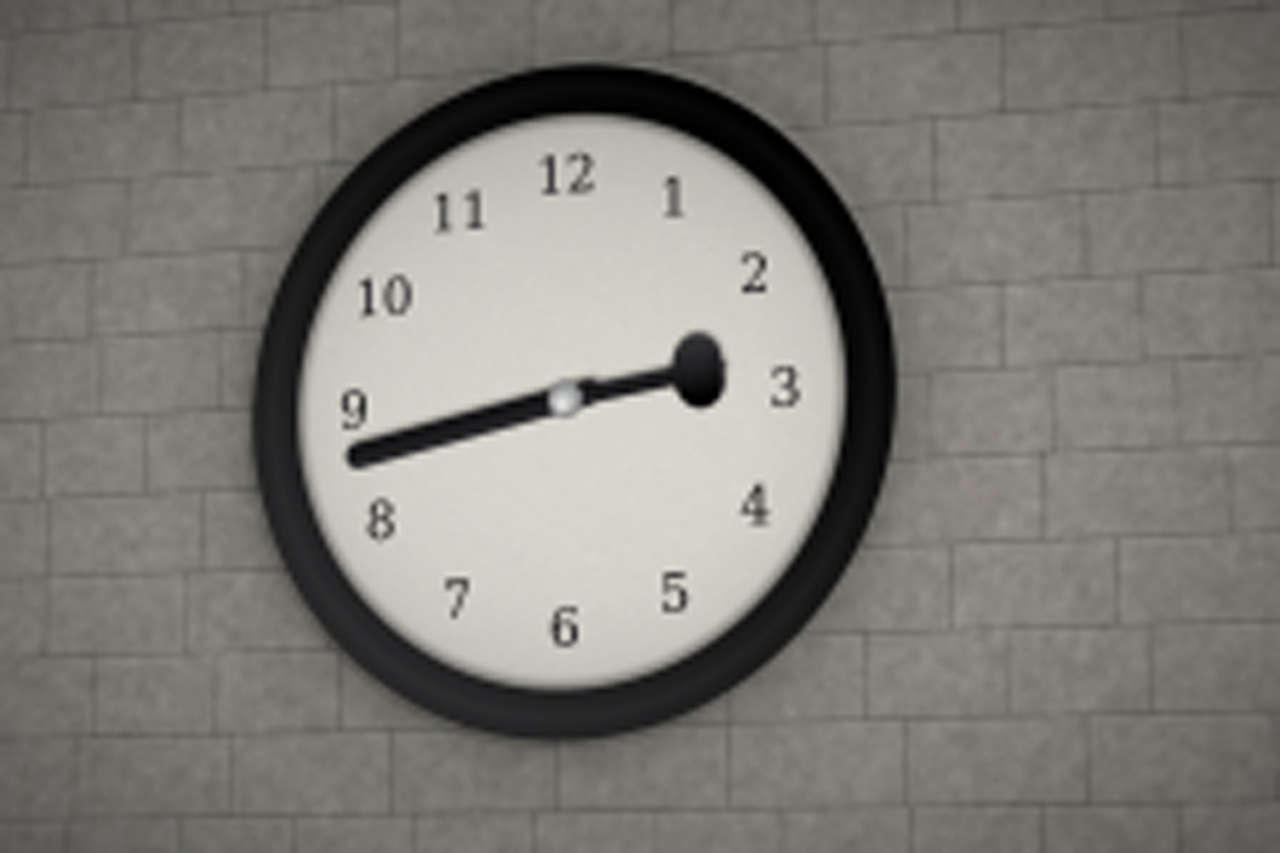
2:43
